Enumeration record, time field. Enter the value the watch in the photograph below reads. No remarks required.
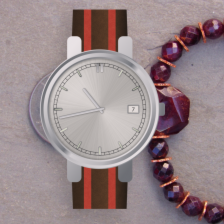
10:43
